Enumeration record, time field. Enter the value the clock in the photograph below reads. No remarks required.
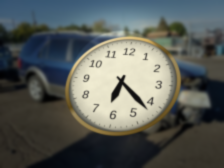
6:22
